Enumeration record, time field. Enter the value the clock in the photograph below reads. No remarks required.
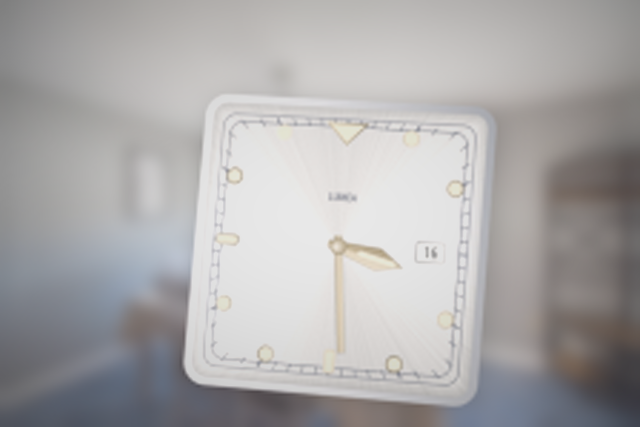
3:29
